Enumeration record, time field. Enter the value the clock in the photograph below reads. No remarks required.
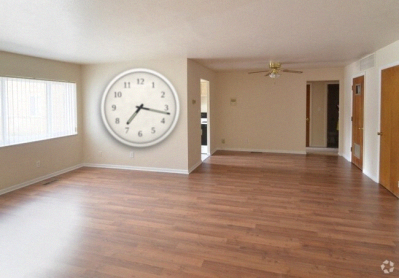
7:17
